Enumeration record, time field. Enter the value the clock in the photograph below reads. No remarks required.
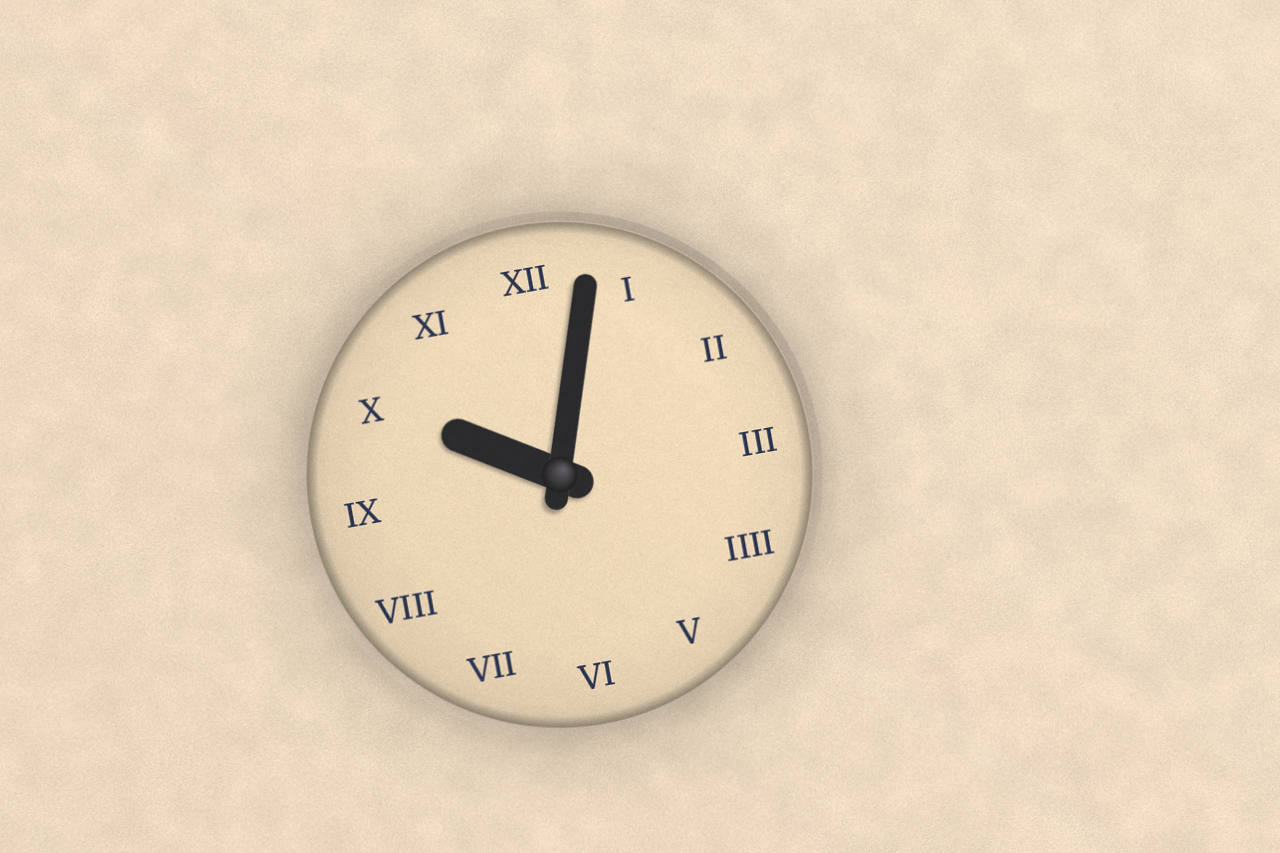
10:03
